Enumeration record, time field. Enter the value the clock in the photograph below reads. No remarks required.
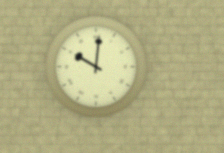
10:01
